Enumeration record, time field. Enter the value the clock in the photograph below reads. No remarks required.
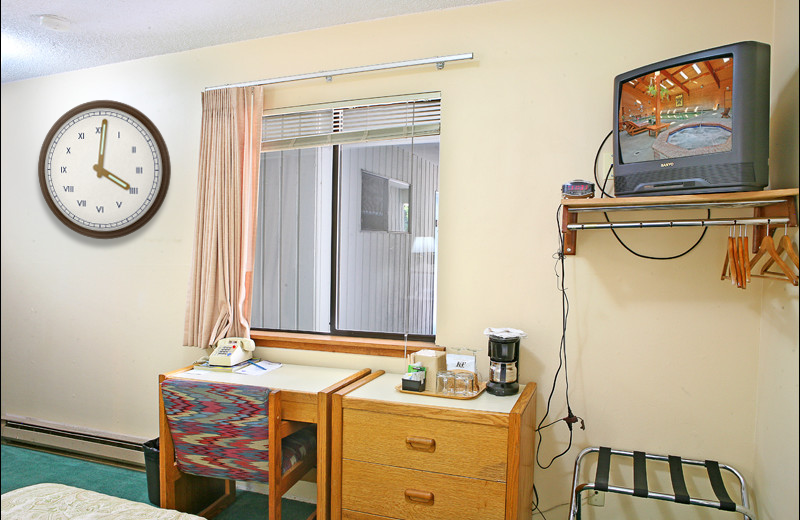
4:01
